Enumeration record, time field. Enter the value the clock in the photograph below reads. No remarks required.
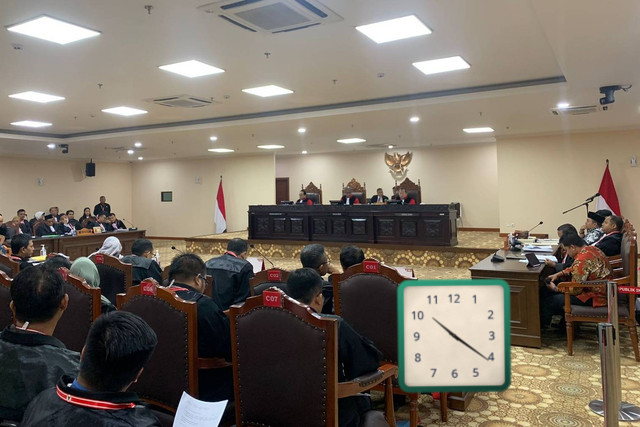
10:21
